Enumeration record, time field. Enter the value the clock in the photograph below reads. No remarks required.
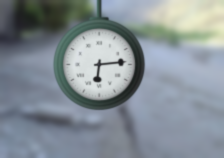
6:14
